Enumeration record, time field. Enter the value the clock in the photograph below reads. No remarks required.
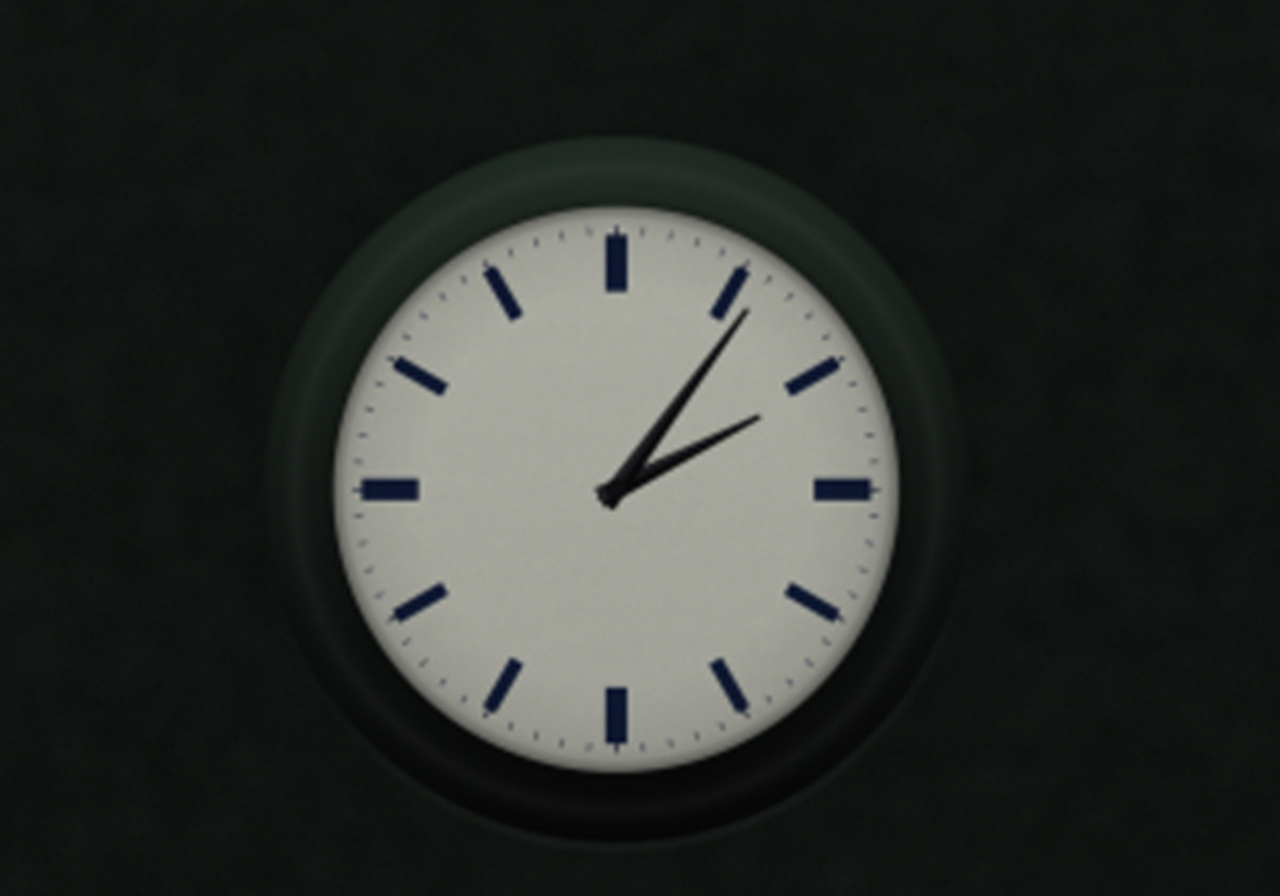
2:06
